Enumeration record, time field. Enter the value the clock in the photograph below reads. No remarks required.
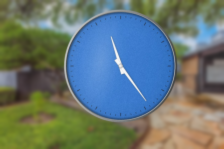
11:24
